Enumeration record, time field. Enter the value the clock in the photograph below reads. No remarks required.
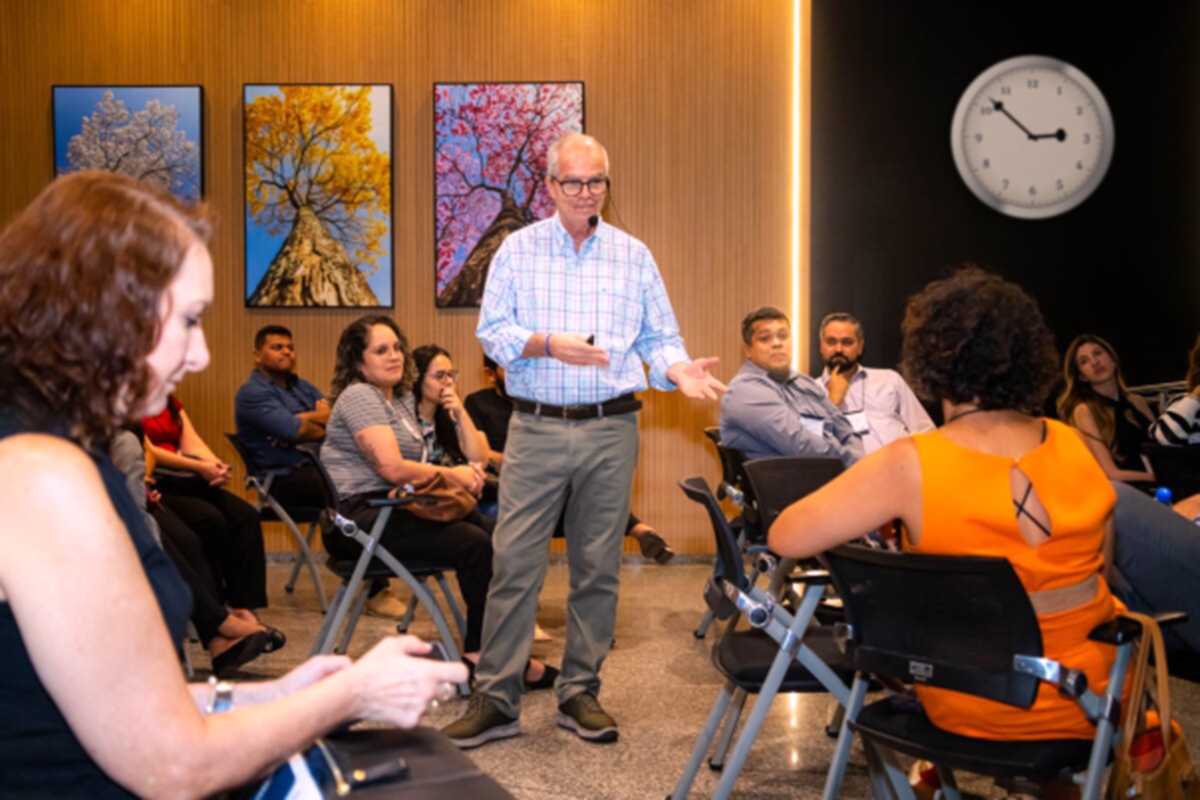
2:52
